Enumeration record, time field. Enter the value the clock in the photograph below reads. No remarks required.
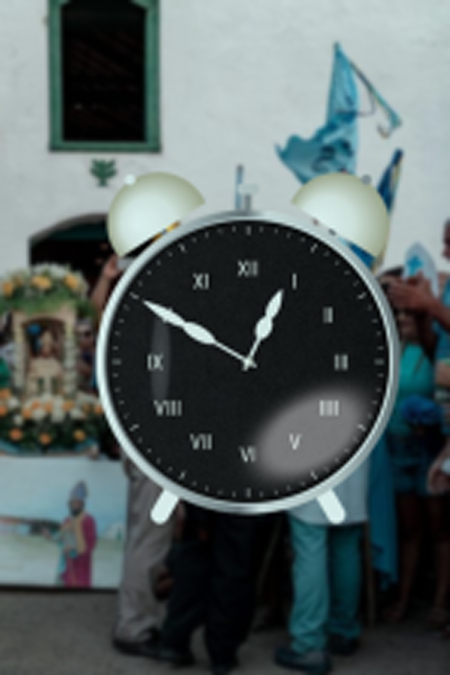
12:50
